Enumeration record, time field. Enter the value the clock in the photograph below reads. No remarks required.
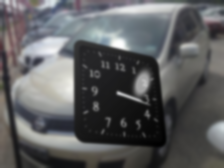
3:17
